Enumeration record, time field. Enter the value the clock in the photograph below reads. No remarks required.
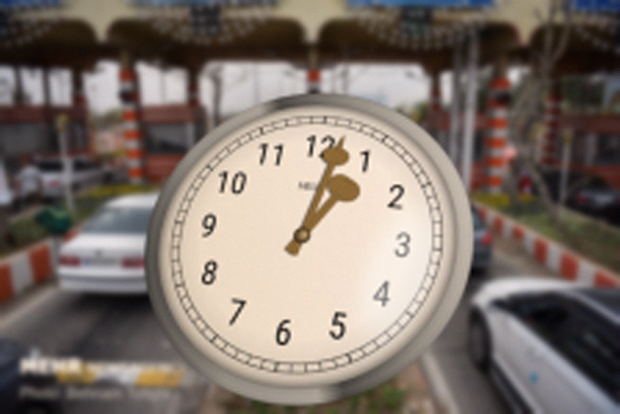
1:02
